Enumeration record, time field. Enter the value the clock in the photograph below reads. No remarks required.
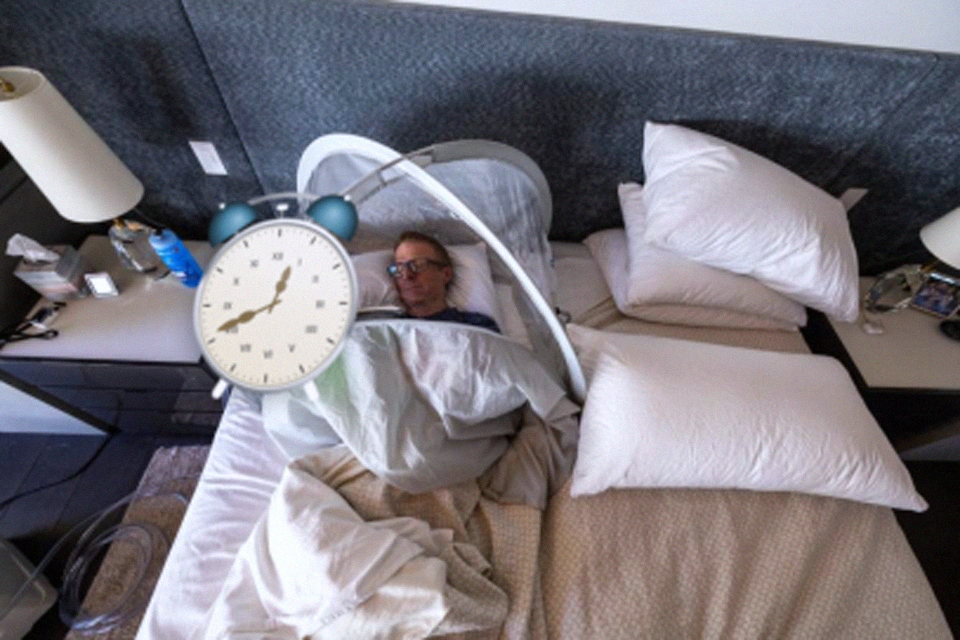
12:41
